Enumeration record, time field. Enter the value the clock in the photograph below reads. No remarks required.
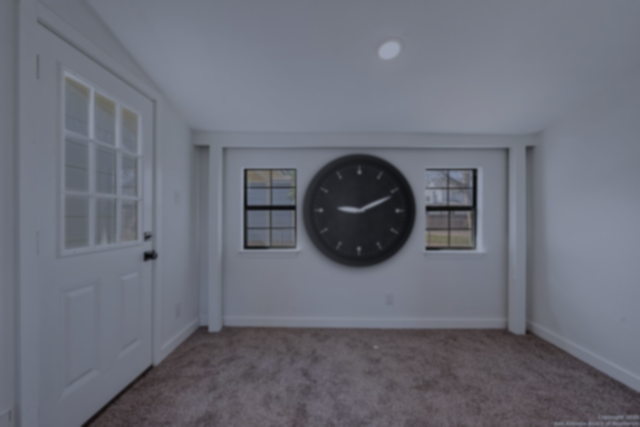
9:11
